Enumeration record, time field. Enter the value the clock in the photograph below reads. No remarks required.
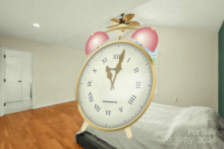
11:02
